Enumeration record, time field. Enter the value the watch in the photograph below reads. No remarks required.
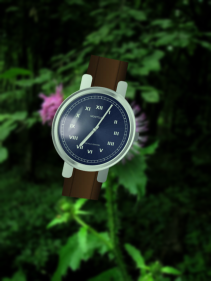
7:04
